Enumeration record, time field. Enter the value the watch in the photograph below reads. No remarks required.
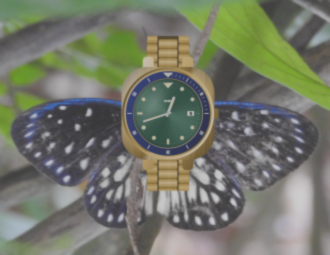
12:42
